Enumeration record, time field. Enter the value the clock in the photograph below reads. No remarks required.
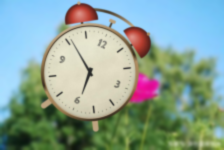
5:51
